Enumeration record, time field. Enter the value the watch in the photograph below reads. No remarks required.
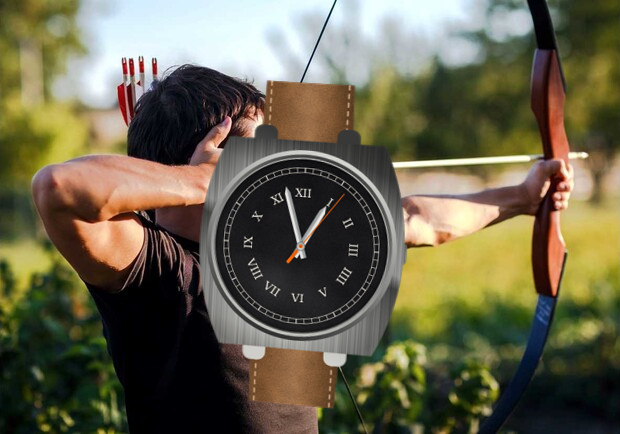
12:57:06
